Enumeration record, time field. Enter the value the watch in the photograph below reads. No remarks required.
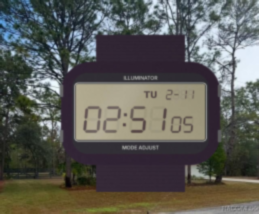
2:51:05
